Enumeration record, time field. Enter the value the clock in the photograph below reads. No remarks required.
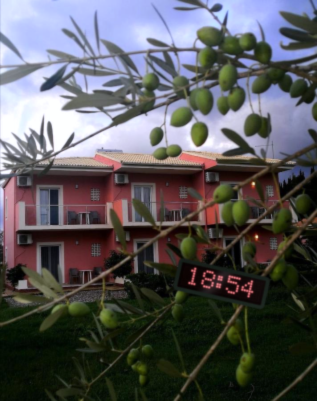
18:54
